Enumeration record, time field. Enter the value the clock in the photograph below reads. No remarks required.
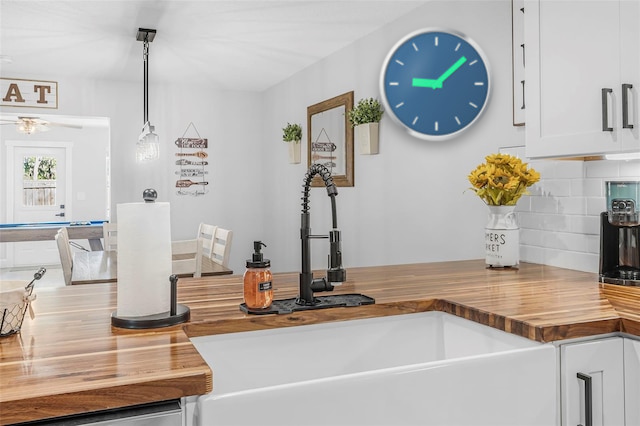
9:08
